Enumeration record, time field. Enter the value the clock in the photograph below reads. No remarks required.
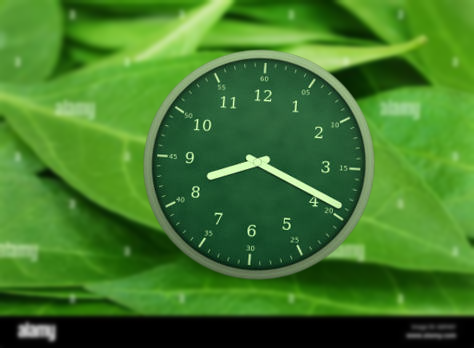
8:19
